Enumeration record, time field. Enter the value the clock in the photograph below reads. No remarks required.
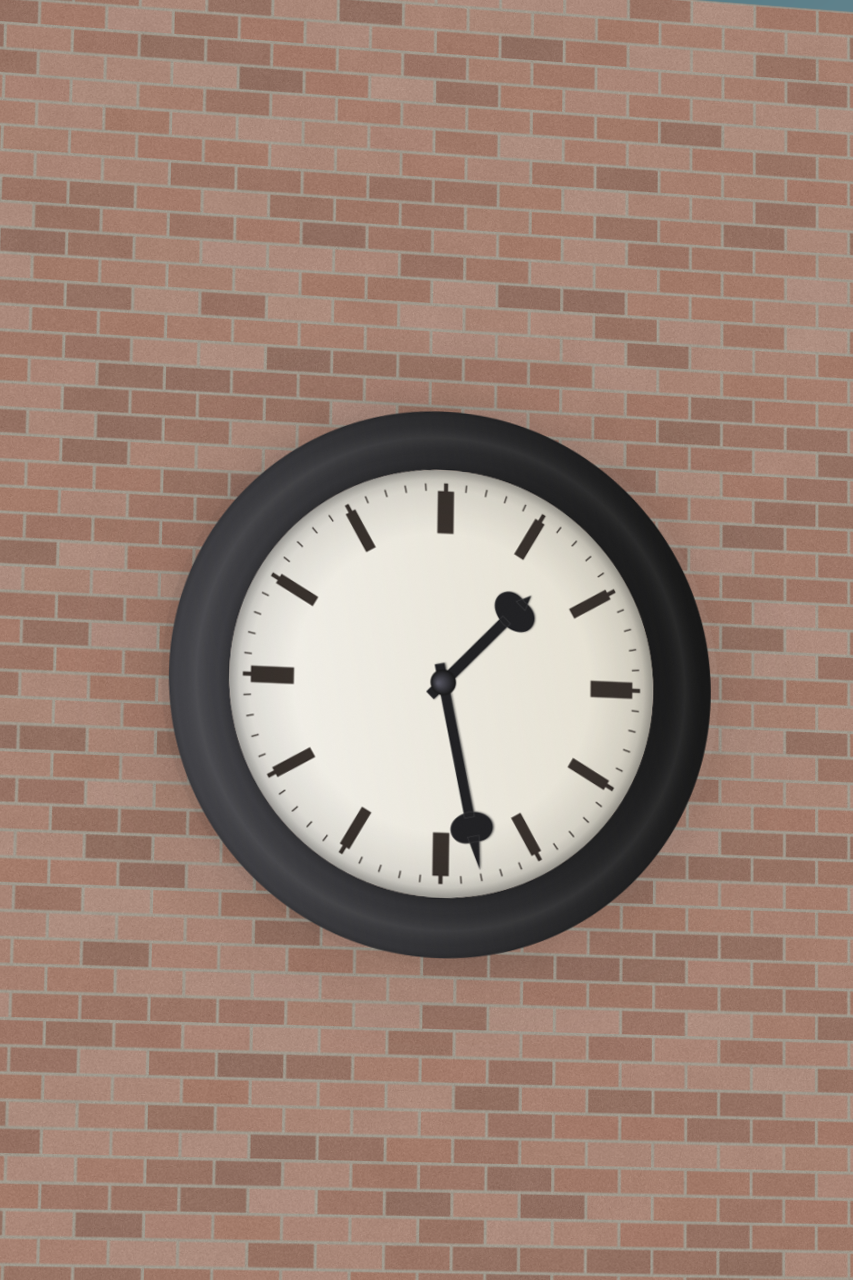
1:28
